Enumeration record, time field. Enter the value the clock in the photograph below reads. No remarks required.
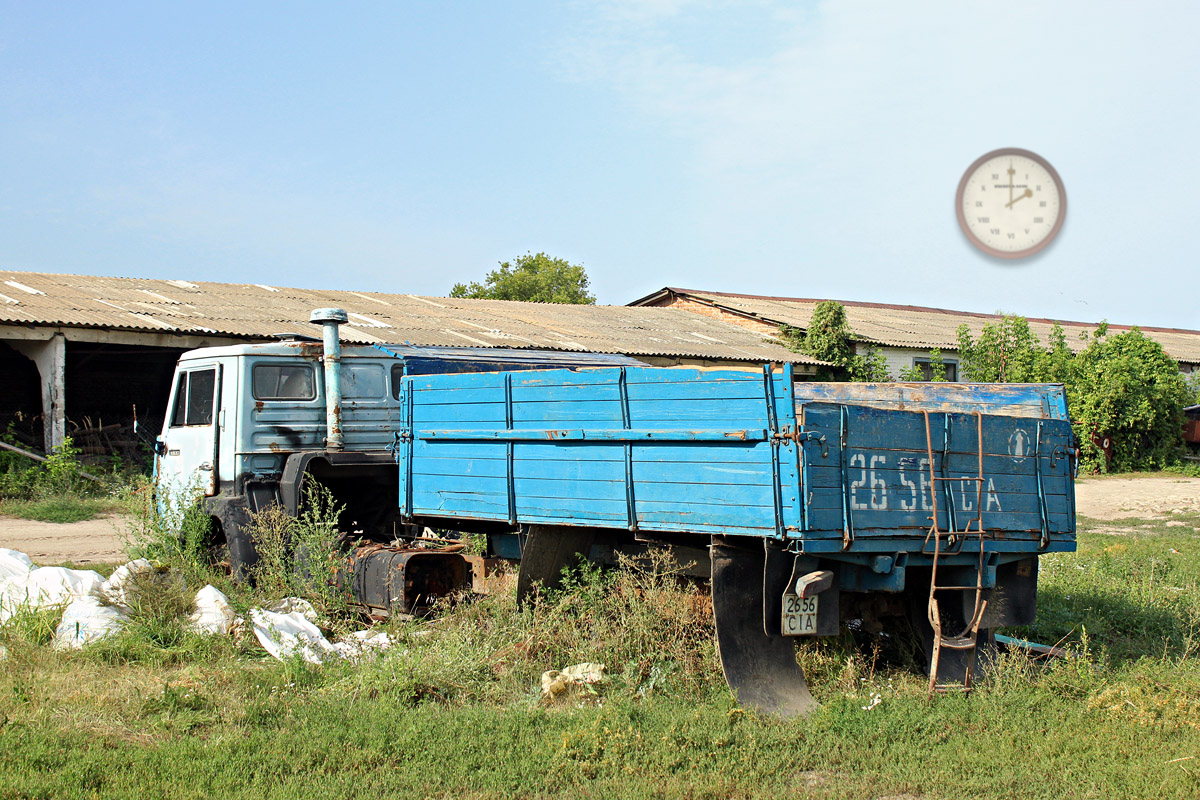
2:00
